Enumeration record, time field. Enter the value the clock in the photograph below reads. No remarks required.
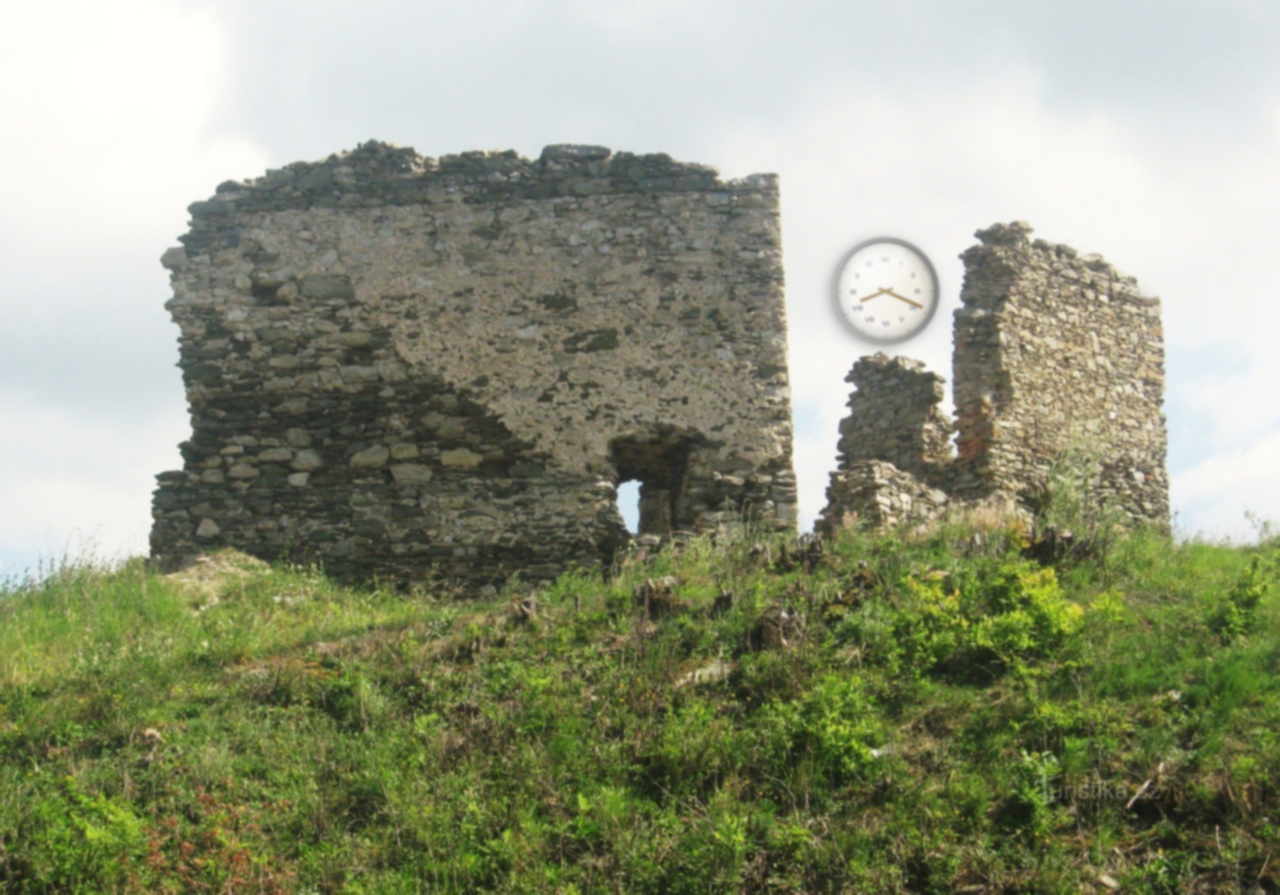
8:19
